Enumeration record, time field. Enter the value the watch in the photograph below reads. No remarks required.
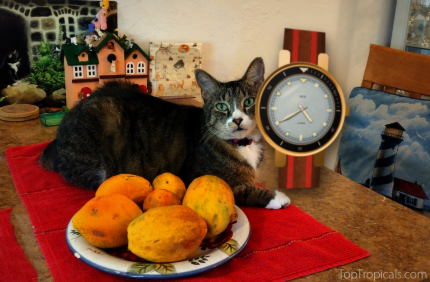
4:40
